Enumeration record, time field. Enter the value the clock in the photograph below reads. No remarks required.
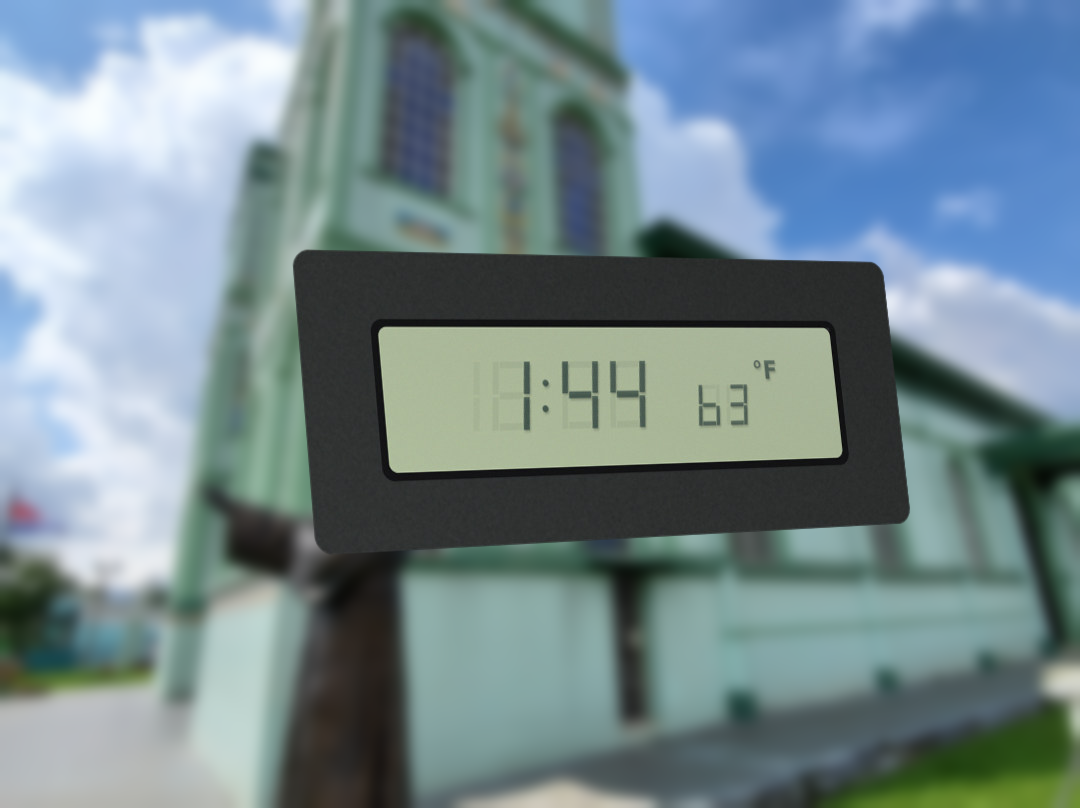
1:44
